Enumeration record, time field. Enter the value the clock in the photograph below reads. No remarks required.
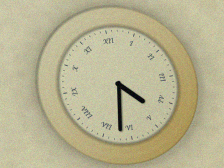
4:32
